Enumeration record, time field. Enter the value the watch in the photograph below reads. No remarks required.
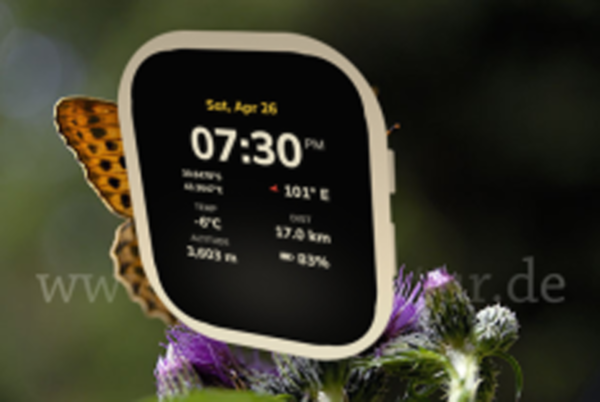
7:30
